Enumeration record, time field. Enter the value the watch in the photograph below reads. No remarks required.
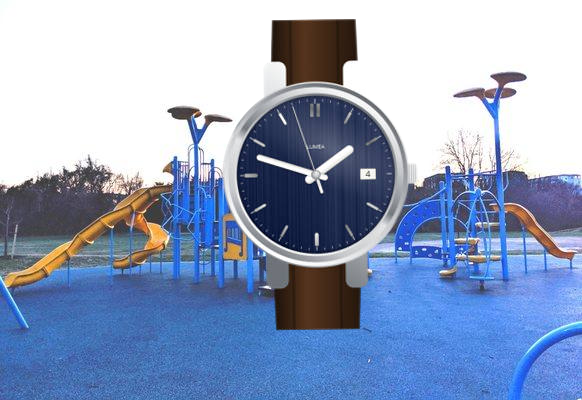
1:47:57
